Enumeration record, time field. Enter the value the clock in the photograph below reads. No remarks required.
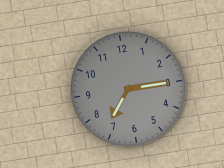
7:15
